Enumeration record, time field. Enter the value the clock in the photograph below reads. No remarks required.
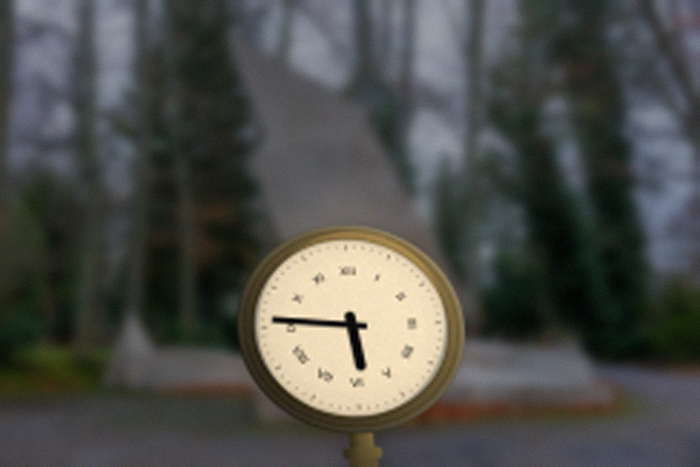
5:46
